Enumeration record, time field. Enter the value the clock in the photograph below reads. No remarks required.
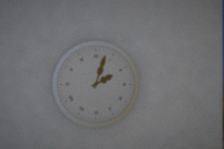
2:03
